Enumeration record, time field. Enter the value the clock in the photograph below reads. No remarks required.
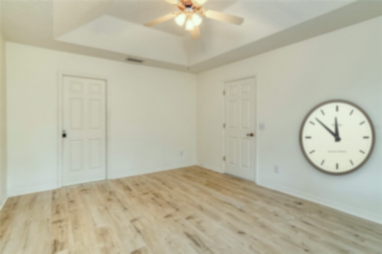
11:52
